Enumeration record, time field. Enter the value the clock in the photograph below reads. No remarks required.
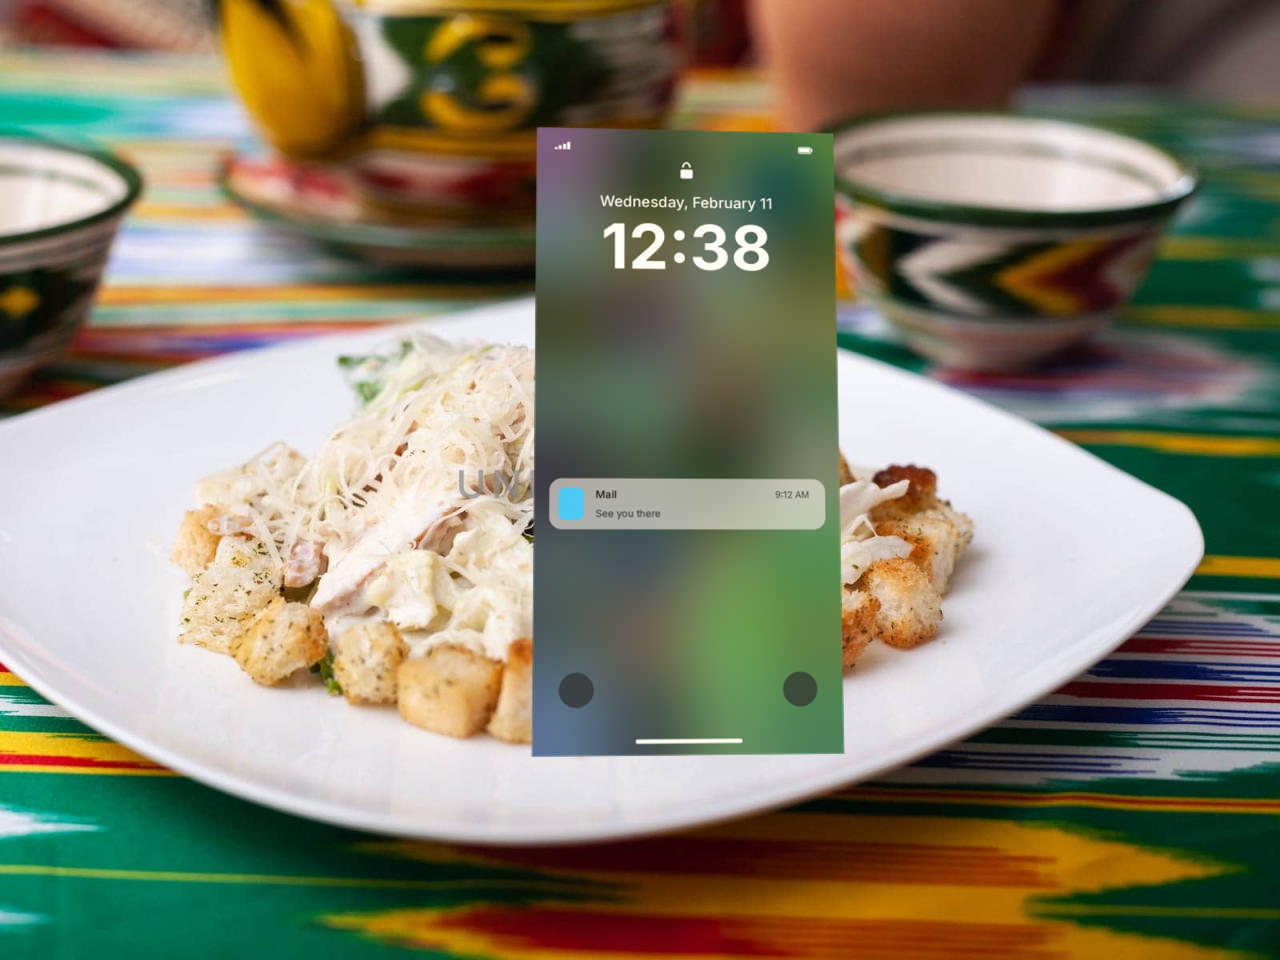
12:38
